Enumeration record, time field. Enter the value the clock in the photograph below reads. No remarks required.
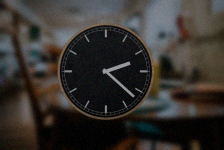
2:22
